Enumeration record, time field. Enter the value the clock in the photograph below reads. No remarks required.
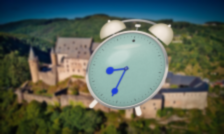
8:32
